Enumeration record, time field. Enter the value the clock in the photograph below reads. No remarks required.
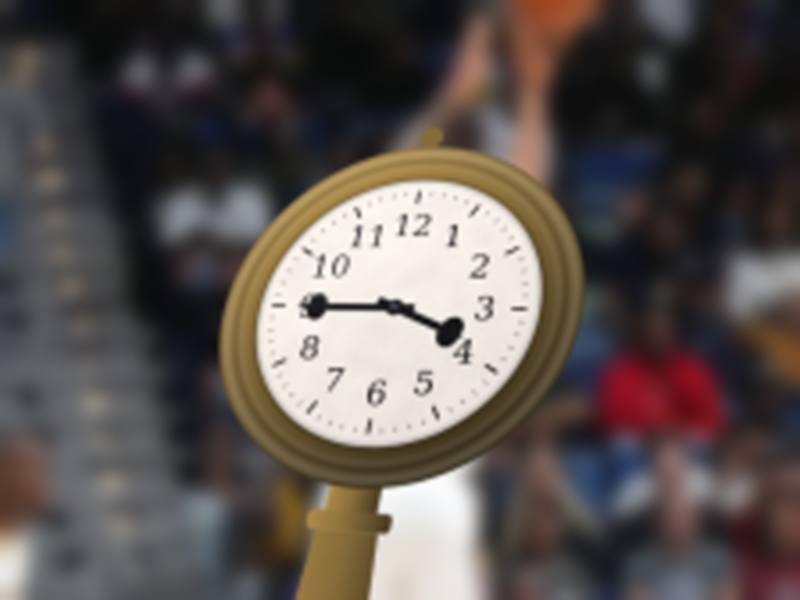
3:45
